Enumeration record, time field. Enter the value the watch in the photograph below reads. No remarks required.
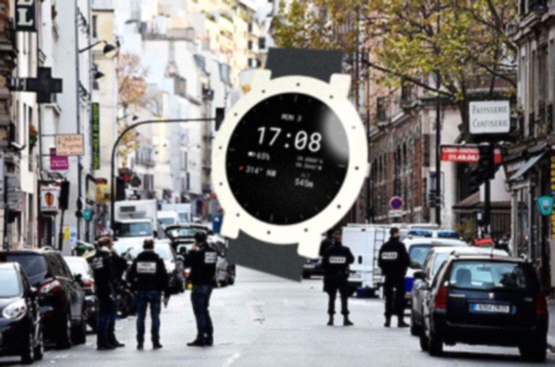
17:08
